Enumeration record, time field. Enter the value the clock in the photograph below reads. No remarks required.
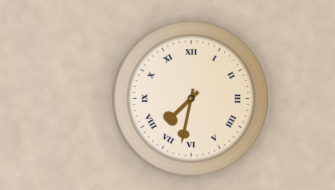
7:32
